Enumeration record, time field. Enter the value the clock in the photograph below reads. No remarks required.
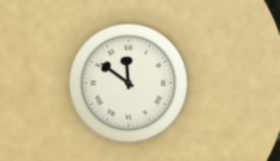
11:51
